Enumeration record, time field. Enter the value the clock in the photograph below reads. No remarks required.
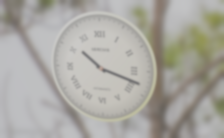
10:18
